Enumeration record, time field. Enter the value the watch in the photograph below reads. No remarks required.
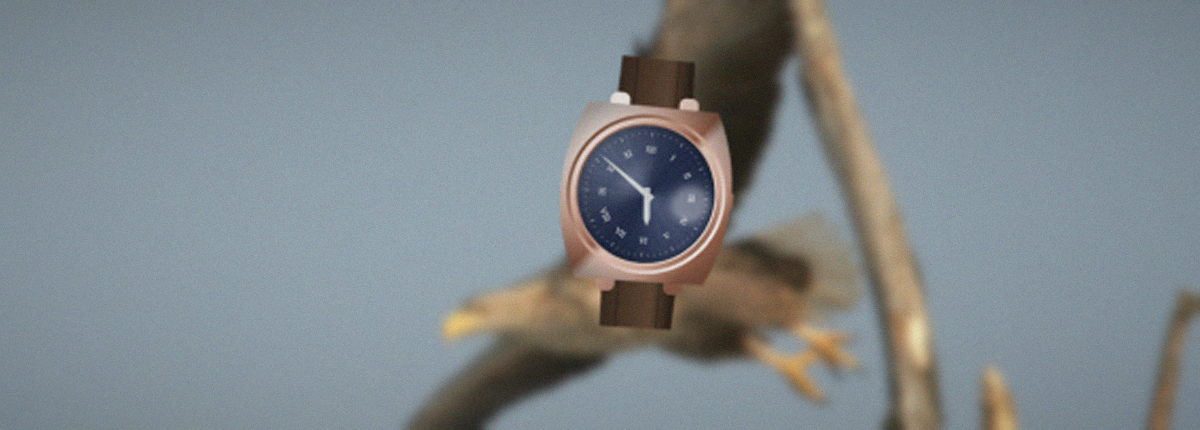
5:51
